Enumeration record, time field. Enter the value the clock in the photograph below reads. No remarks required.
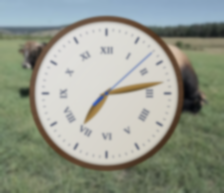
7:13:08
